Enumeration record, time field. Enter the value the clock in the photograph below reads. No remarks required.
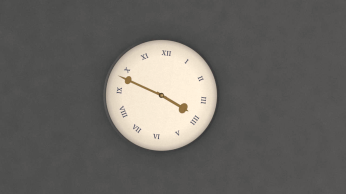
3:48
